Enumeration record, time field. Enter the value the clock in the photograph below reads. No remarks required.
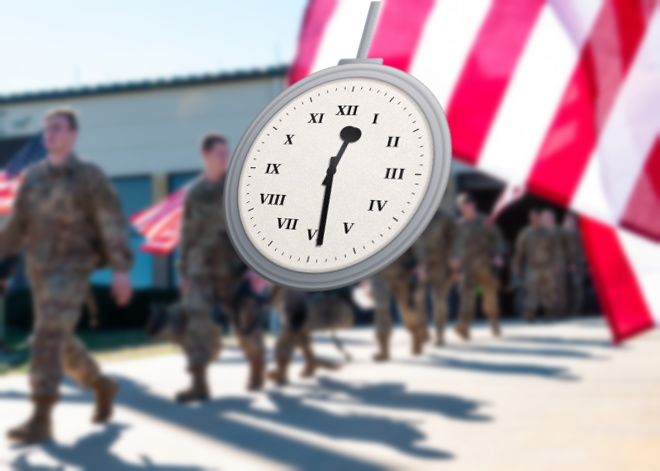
12:29
